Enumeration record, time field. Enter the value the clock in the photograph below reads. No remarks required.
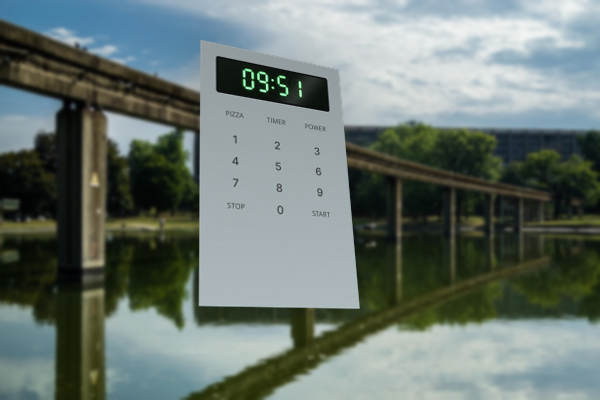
9:51
